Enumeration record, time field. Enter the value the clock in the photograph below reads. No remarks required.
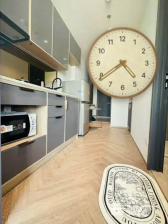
4:39
